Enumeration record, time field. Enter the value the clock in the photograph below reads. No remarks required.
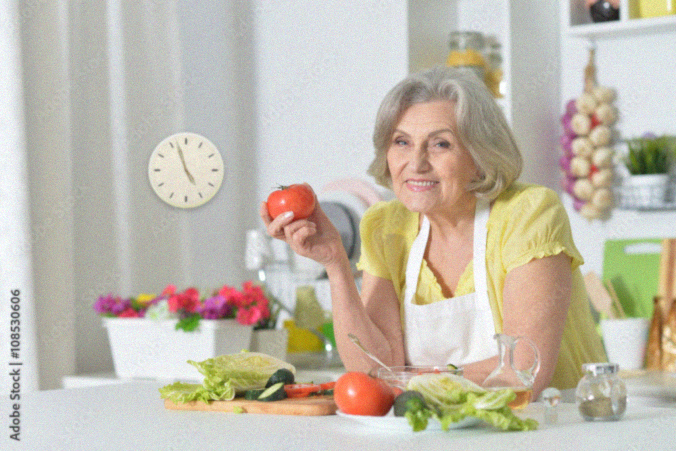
4:57
